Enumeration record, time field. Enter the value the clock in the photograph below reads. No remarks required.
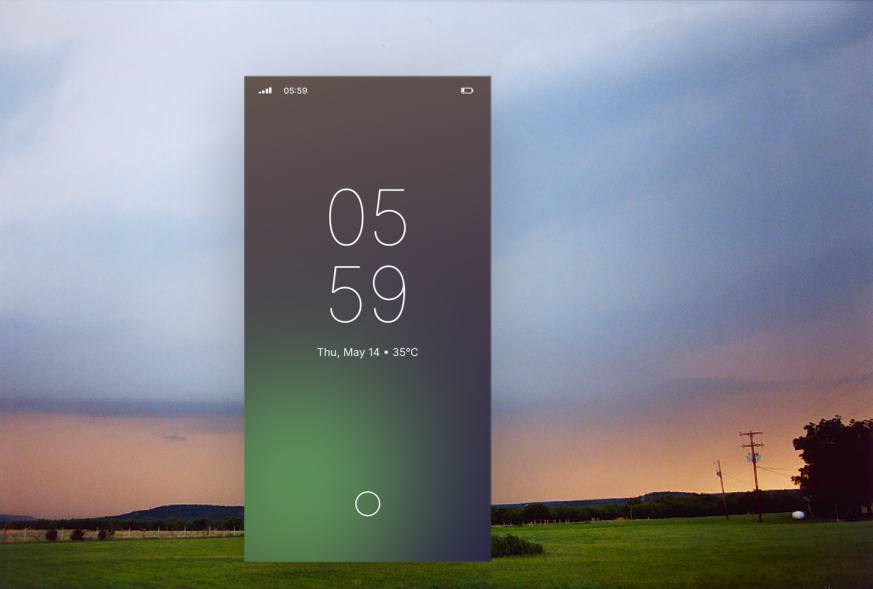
5:59
